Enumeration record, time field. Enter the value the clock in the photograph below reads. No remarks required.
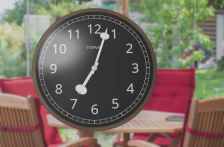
7:03
